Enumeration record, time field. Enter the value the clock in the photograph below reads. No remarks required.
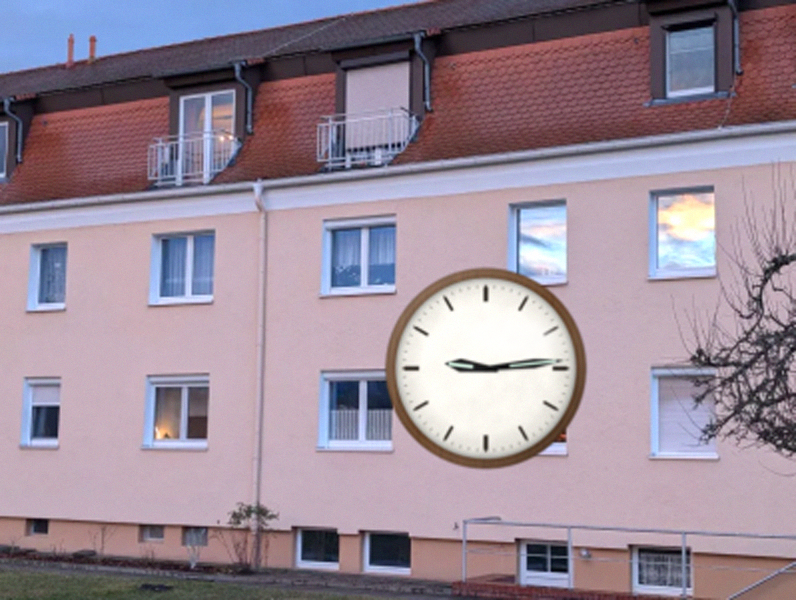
9:14
